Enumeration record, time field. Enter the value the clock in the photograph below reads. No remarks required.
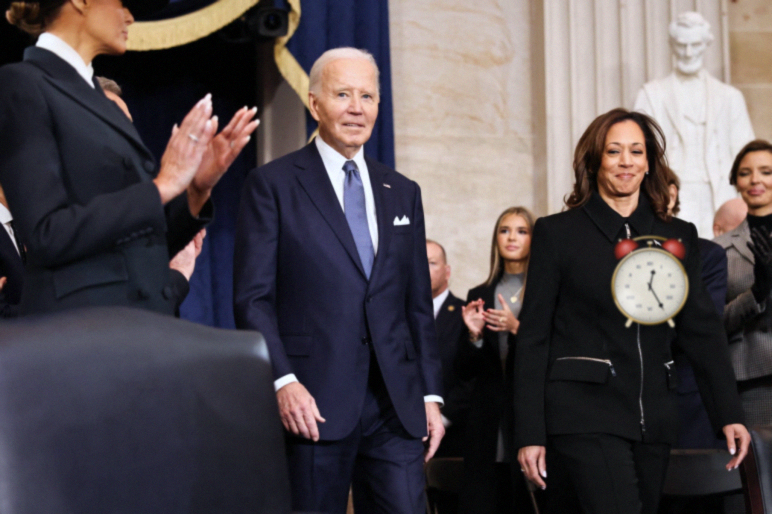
12:25
